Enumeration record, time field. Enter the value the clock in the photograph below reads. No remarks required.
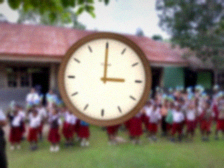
3:00
